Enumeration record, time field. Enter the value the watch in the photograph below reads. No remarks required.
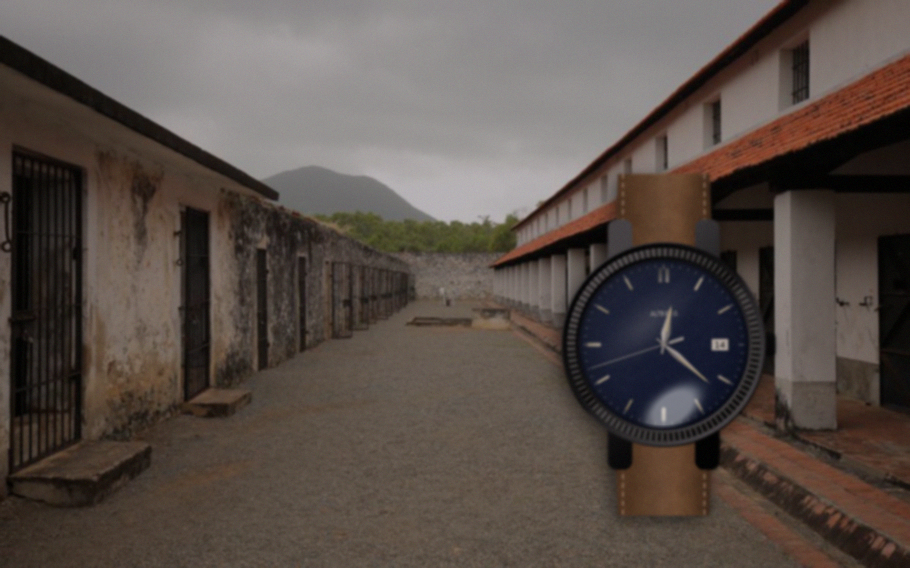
12:21:42
